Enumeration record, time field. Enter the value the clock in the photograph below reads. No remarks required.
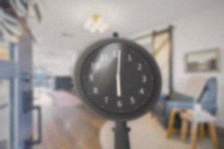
6:01
